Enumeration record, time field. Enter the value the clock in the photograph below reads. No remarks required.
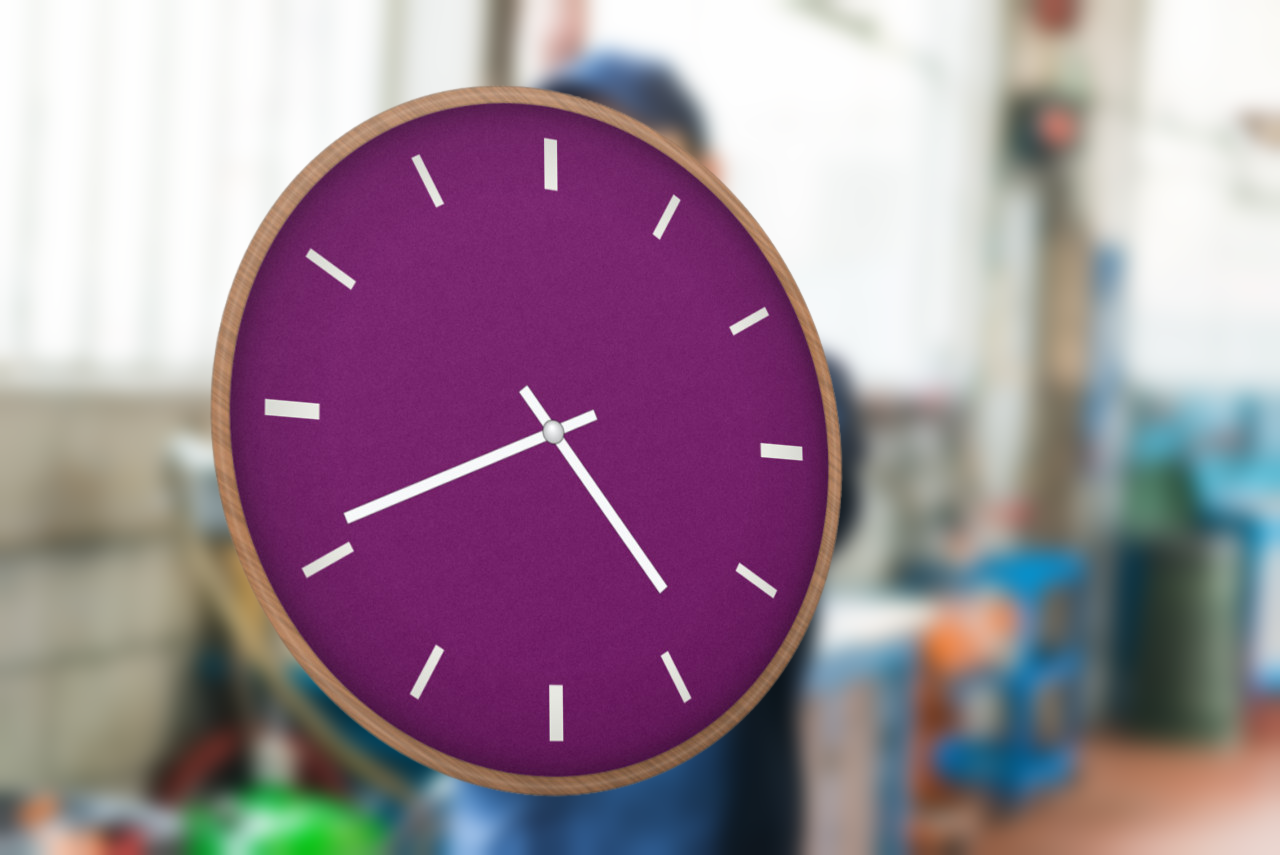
4:41
